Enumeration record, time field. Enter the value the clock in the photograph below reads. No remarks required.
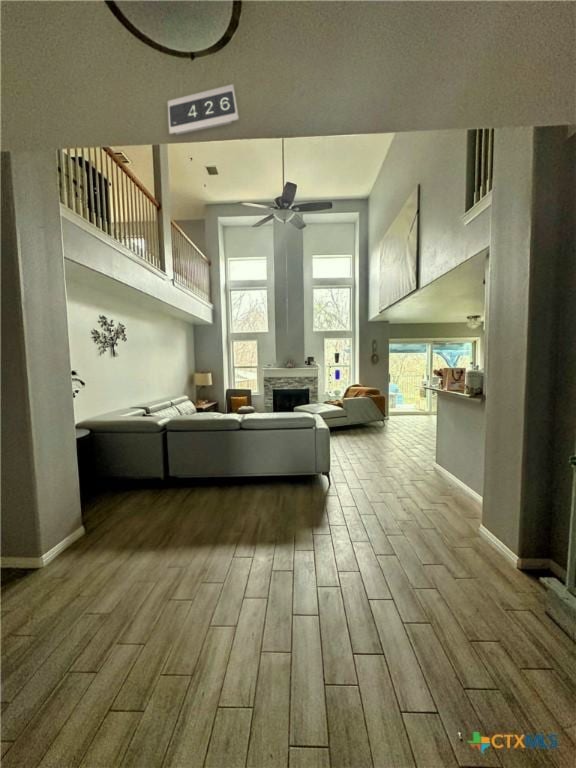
4:26
